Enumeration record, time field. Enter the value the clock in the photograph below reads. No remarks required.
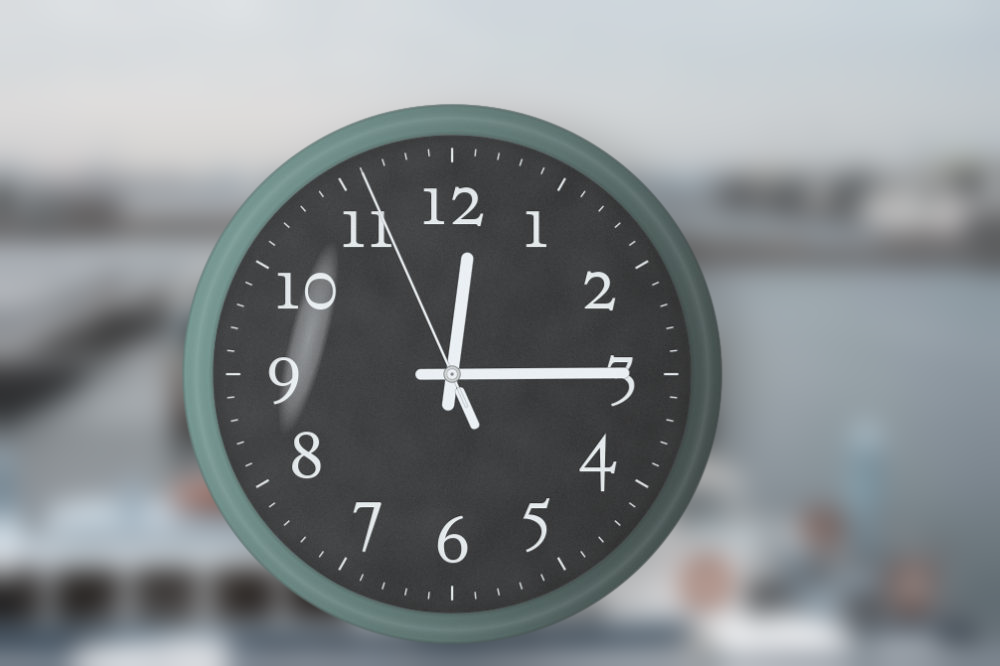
12:14:56
